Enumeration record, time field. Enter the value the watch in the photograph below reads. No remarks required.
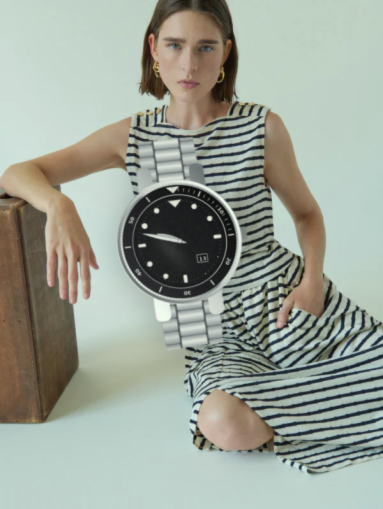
9:48
